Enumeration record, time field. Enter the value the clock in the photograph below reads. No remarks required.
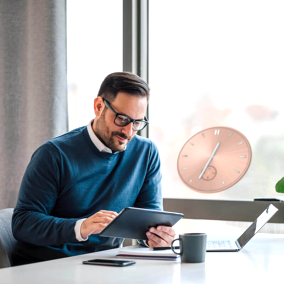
12:33
